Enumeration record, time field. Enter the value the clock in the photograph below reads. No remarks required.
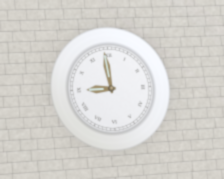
8:59
